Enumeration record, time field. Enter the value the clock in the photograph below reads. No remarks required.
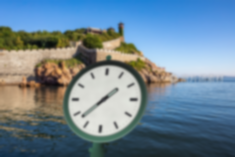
1:38
